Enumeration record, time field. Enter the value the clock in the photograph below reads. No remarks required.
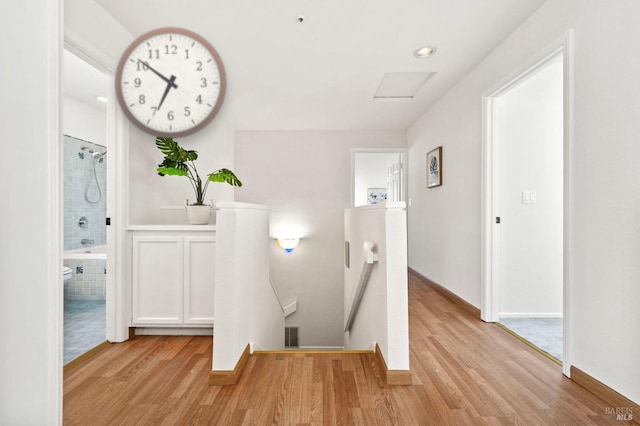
6:51
